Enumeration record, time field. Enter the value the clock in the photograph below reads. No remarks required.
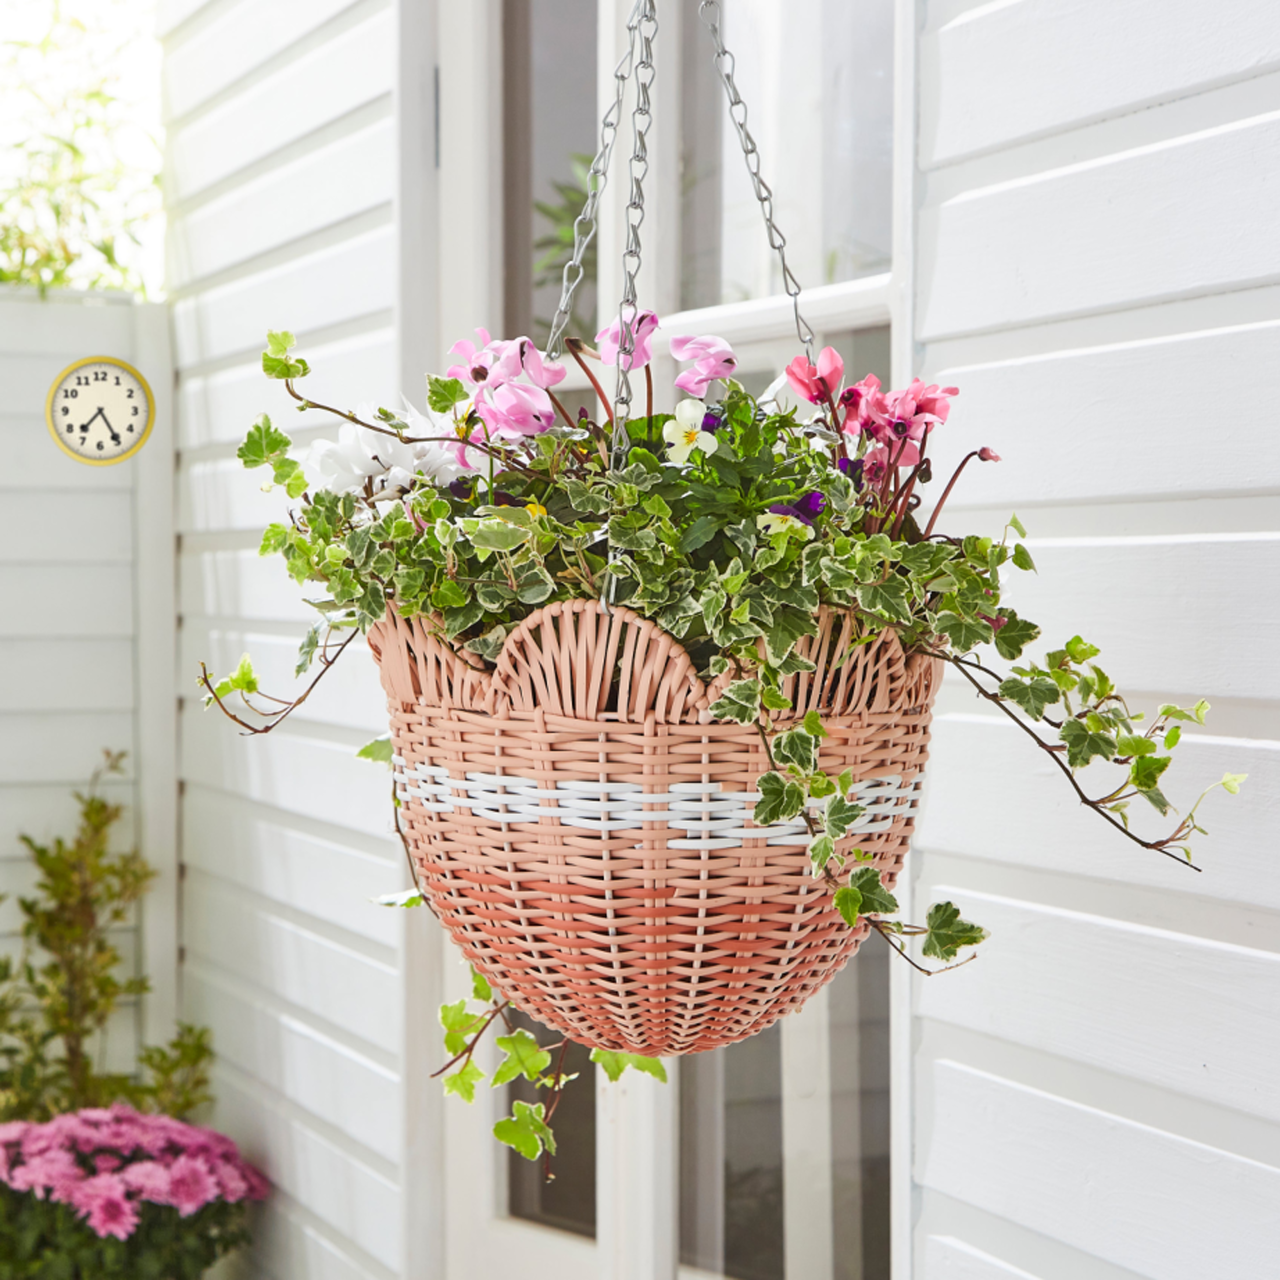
7:25
